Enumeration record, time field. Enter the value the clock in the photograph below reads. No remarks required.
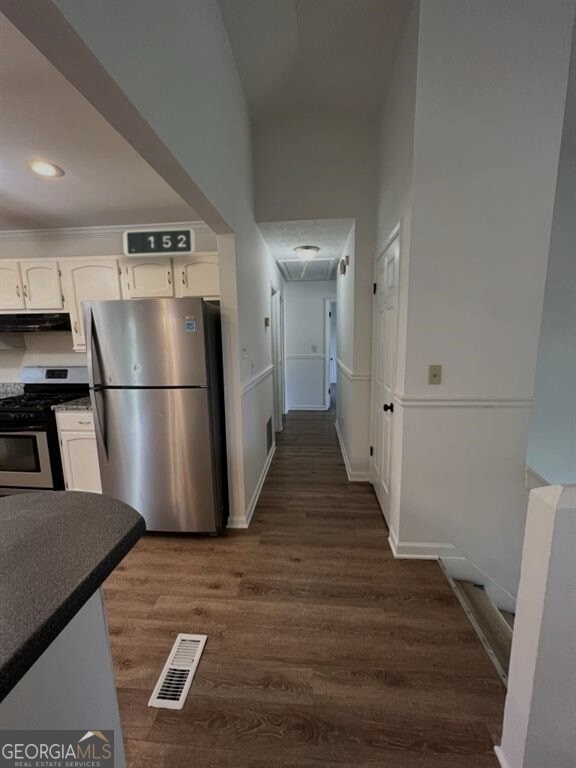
1:52
